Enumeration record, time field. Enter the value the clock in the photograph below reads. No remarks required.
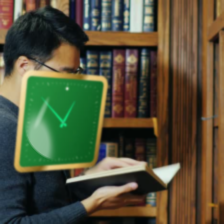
12:52
